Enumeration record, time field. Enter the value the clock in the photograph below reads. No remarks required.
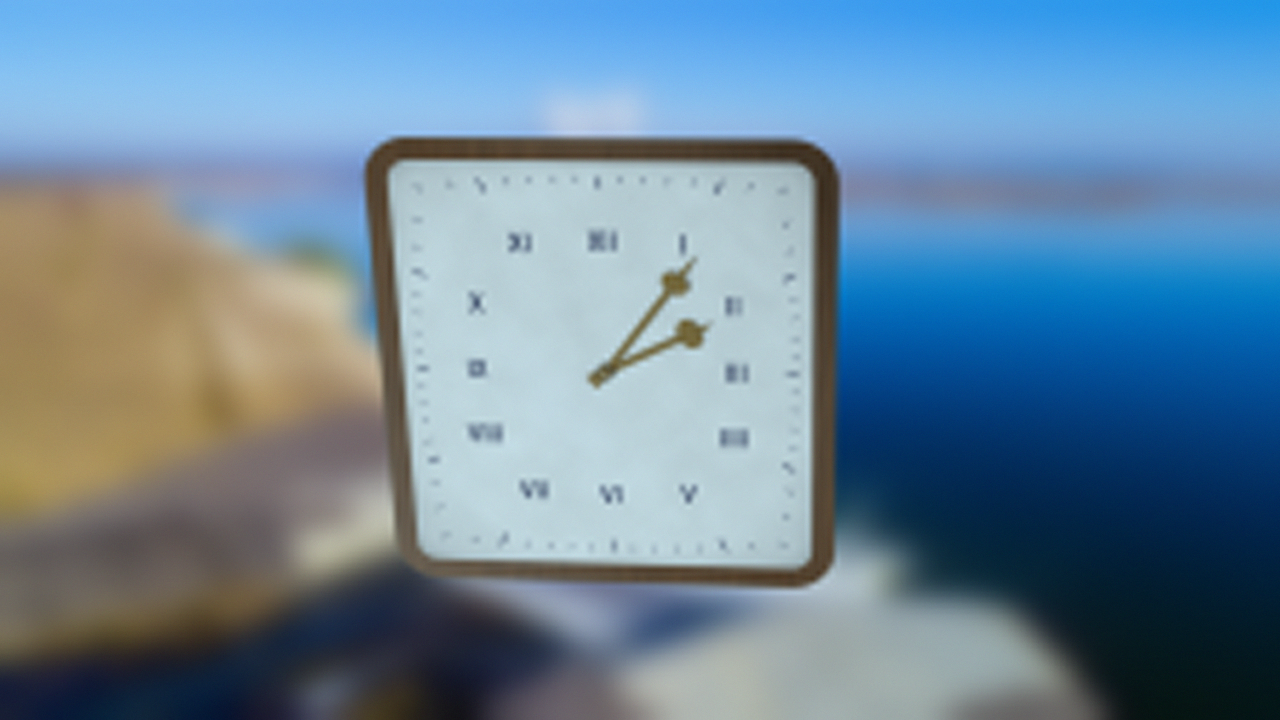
2:06
